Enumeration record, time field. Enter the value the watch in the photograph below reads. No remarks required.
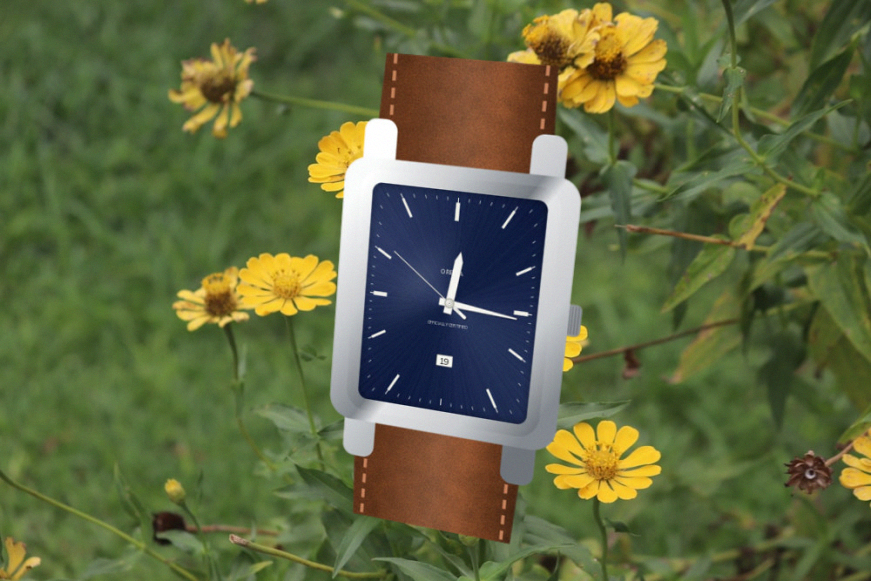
12:15:51
